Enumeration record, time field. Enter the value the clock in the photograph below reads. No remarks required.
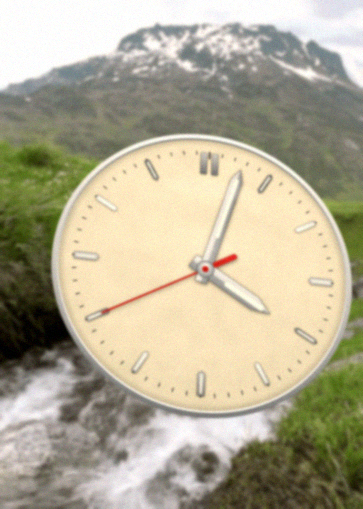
4:02:40
